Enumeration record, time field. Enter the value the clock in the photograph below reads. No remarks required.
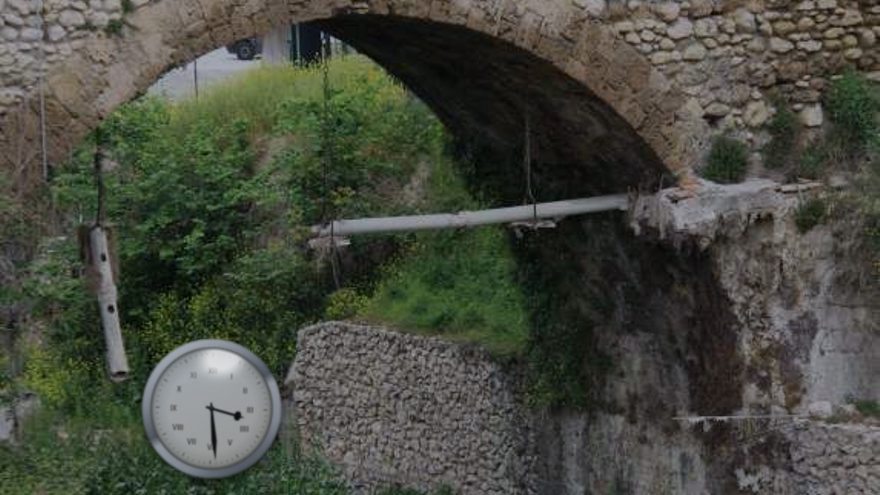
3:29
